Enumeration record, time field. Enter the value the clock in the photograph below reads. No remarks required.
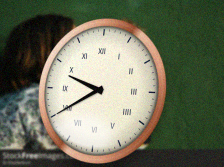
9:40
